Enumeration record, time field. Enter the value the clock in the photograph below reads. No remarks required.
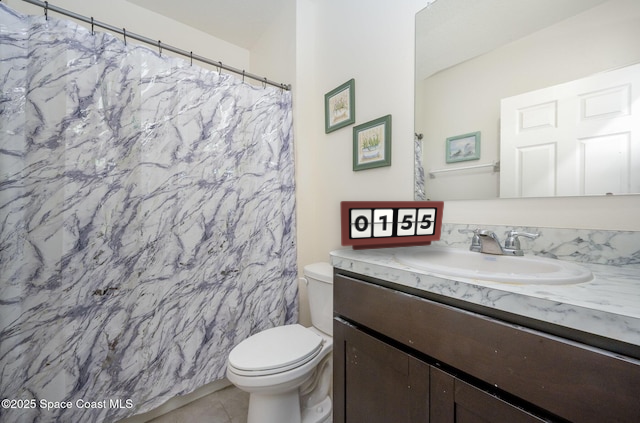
1:55
